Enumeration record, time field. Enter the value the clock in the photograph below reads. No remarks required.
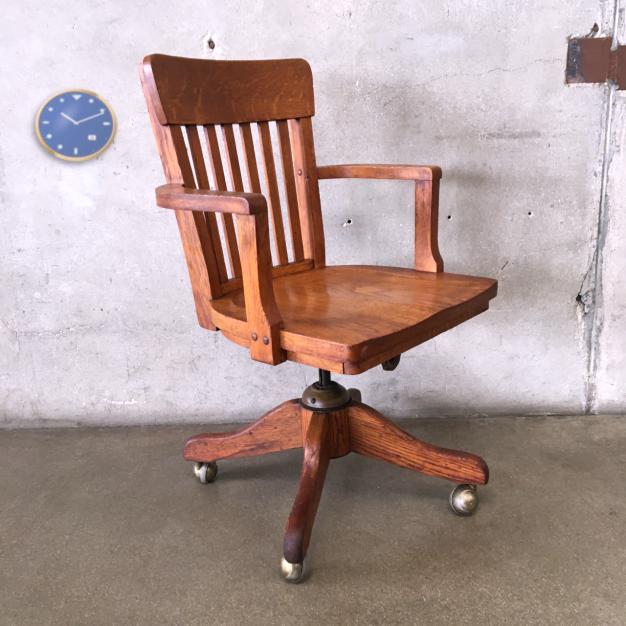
10:11
